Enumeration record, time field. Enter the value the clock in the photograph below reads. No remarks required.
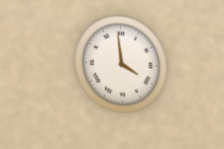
3:59
